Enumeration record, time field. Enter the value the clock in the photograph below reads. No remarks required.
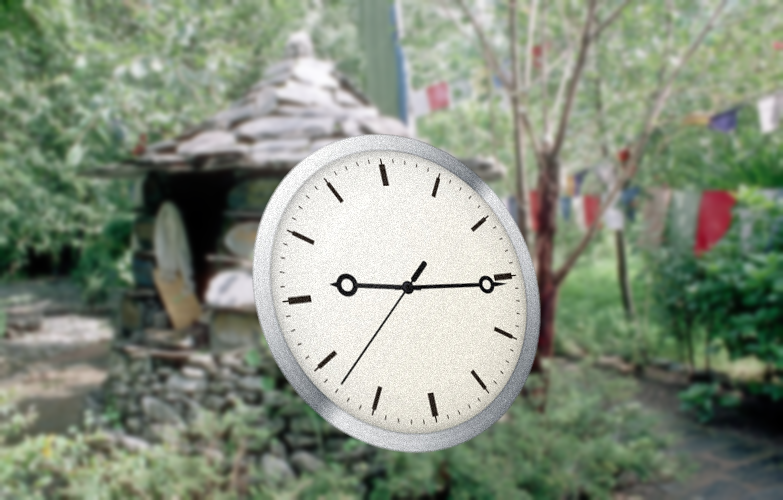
9:15:38
